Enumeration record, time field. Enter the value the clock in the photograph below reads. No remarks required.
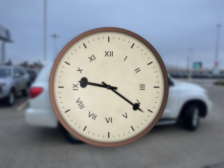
9:21
